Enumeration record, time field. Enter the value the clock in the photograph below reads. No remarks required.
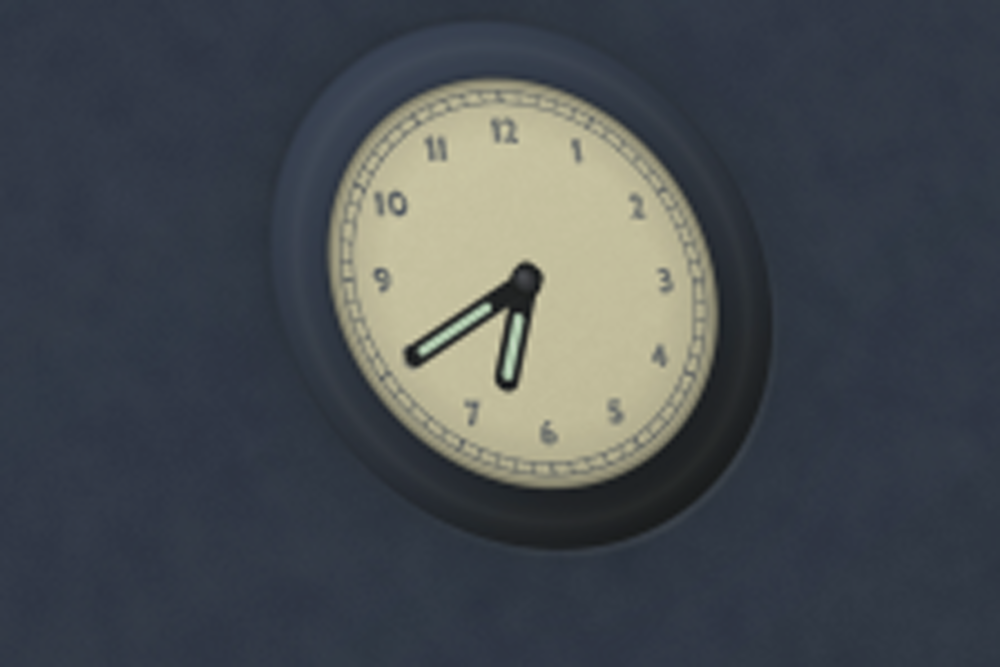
6:40
